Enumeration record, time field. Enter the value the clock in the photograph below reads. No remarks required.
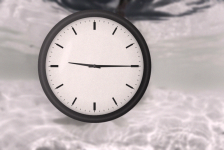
9:15
